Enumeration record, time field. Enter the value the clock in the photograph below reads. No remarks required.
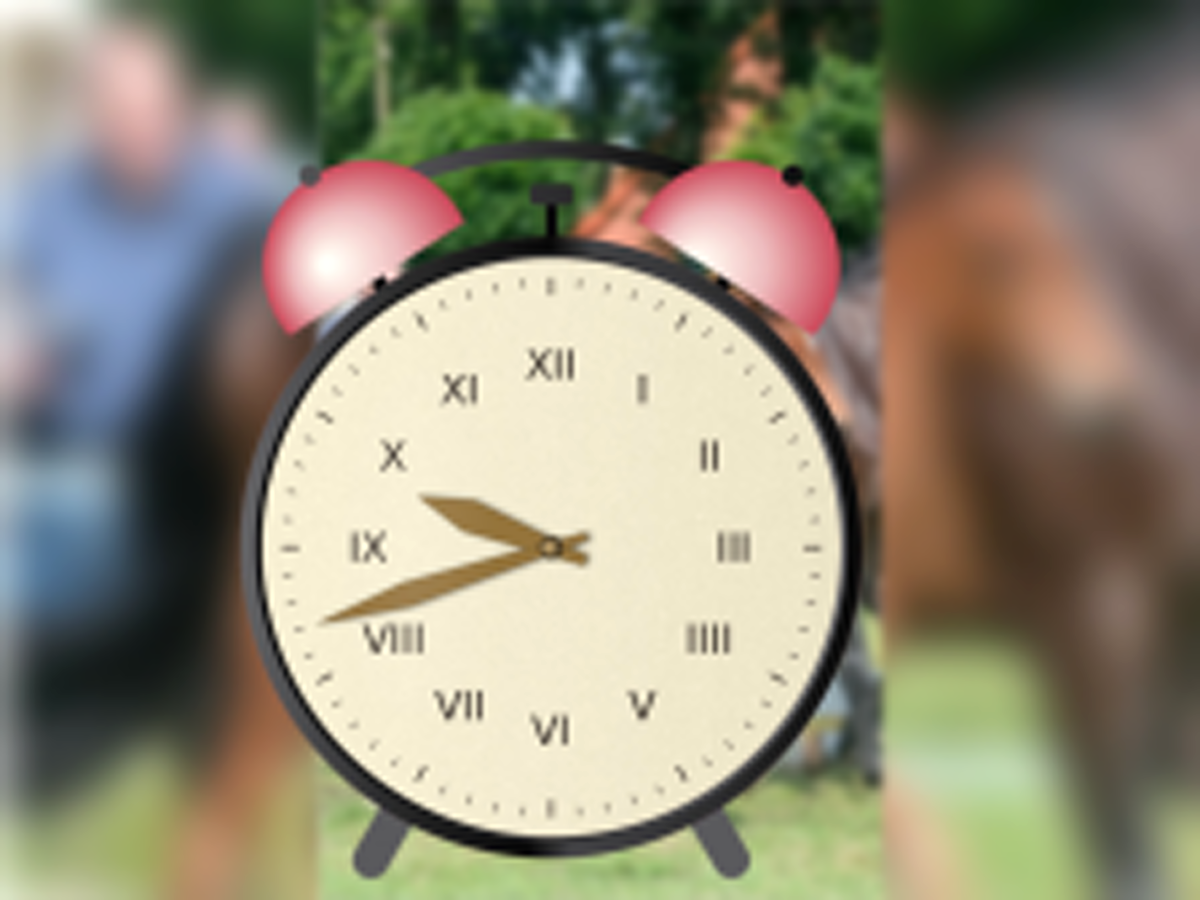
9:42
